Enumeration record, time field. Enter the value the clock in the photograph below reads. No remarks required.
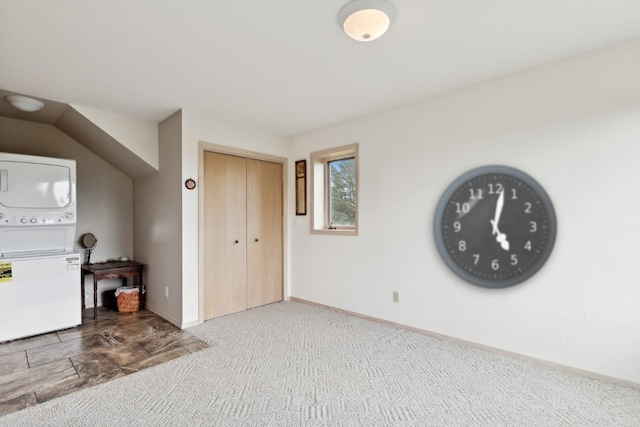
5:02
